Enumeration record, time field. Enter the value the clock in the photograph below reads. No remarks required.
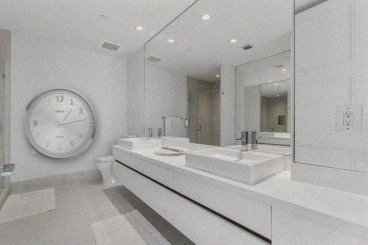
1:13
